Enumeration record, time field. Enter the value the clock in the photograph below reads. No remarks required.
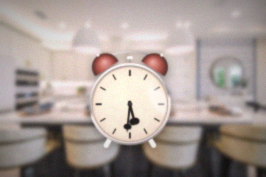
5:31
